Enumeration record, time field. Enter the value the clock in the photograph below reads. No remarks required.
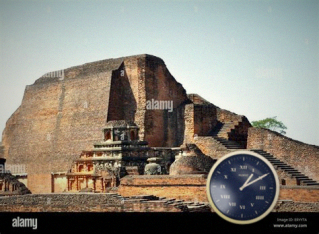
1:10
